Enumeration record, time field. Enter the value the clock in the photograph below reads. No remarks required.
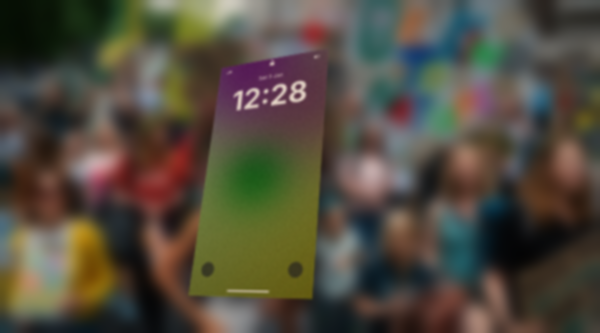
12:28
